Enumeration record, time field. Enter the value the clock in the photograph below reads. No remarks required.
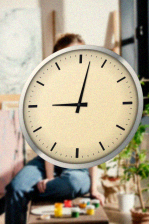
9:02
